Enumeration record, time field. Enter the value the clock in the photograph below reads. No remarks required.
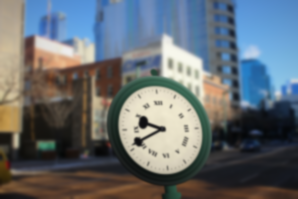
9:41
